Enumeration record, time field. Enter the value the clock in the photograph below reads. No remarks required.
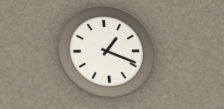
1:19
